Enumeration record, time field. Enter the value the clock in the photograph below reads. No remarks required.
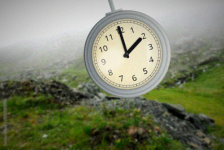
2:00
